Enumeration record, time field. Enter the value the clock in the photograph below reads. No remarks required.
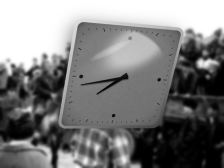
7:43
